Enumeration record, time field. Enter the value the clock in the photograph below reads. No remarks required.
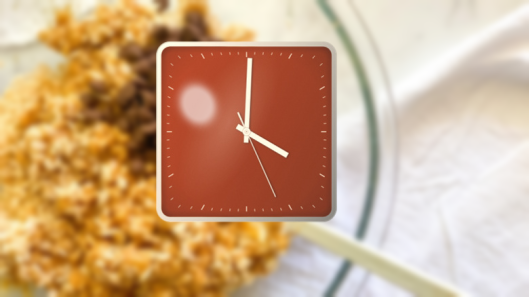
4:00:26
